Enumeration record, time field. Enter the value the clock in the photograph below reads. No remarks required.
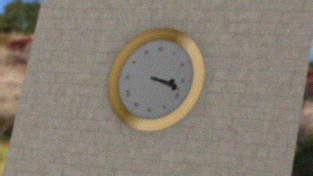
3:18
